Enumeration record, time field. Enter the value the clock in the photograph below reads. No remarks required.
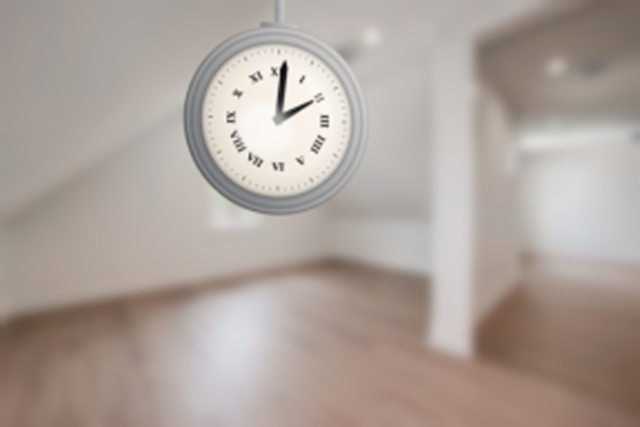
2:01
